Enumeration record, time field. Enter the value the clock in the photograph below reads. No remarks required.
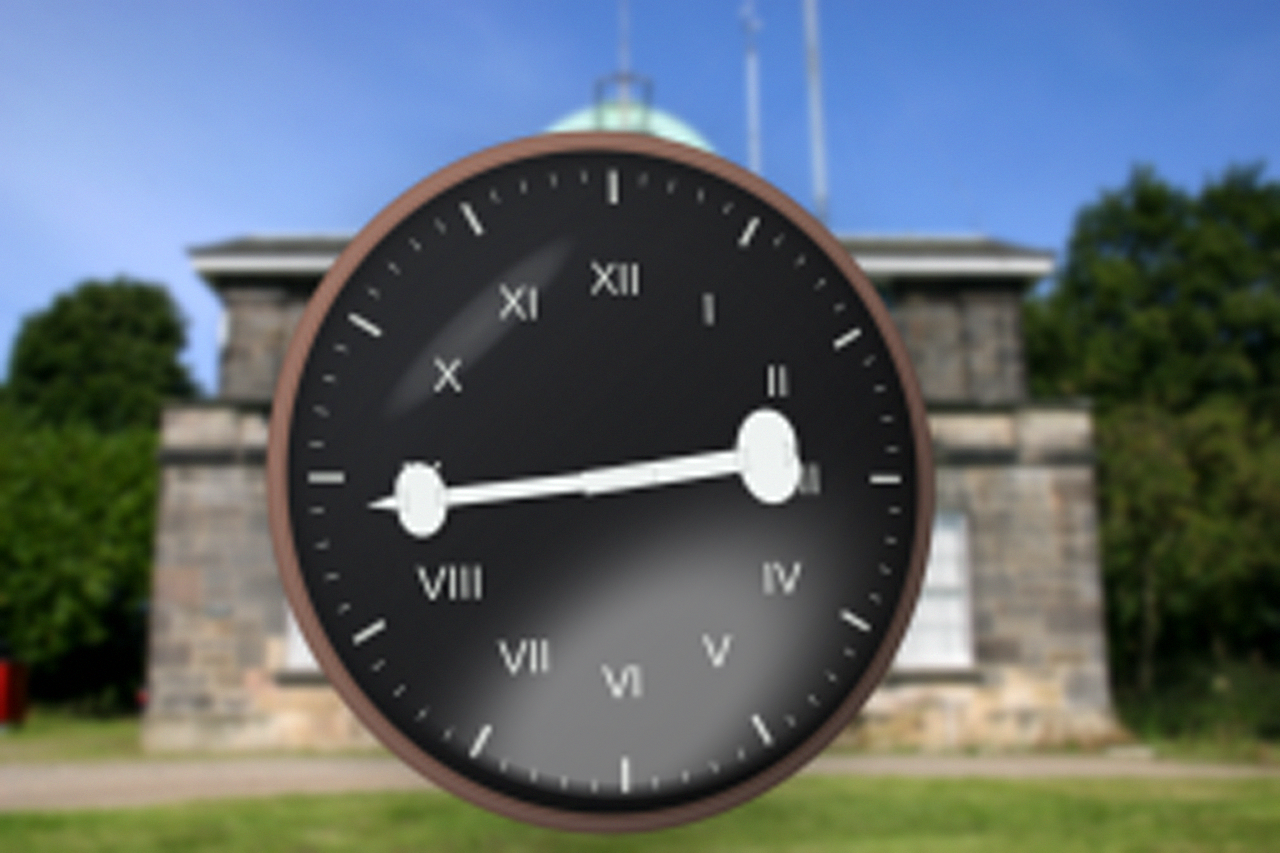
2:44
